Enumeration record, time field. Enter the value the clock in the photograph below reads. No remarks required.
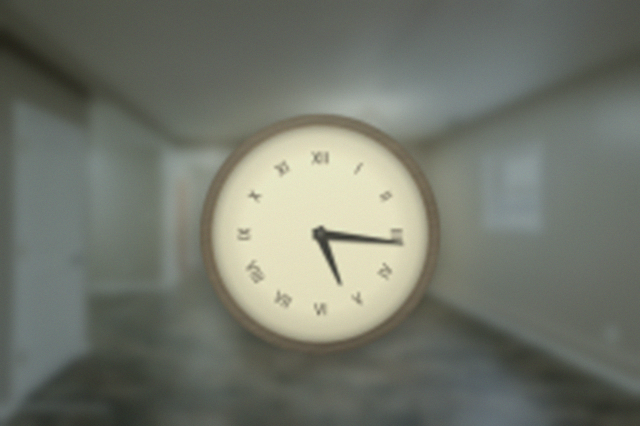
5:16
